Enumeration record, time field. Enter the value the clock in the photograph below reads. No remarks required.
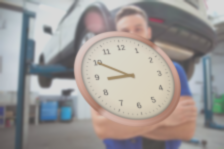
8:50
